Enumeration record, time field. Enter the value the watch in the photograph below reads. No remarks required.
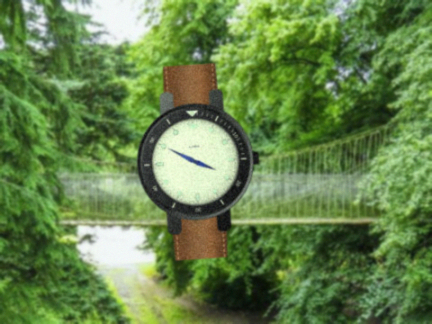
3:50
